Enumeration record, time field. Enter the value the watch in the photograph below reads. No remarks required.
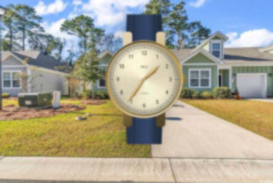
1:36
